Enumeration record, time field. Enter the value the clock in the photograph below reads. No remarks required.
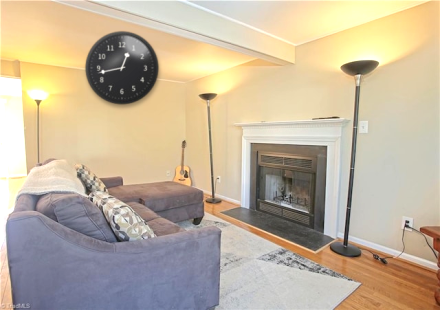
12:43
